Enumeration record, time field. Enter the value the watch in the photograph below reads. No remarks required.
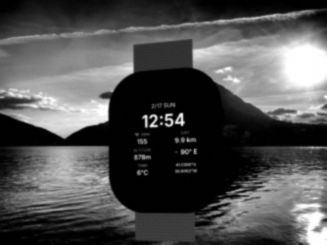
12:54
